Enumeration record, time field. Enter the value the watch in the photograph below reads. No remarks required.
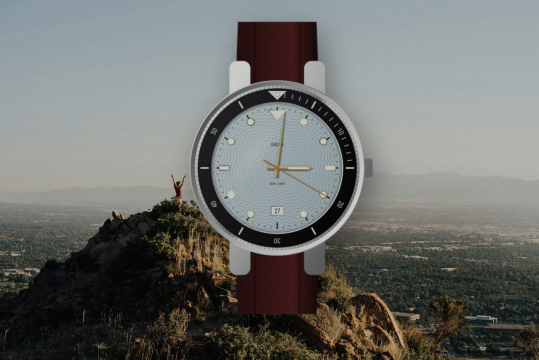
3:01:20
